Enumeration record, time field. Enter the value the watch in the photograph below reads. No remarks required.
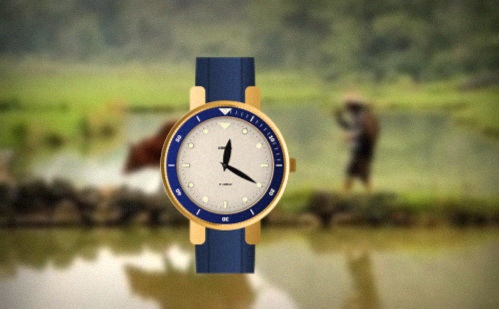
12:20
